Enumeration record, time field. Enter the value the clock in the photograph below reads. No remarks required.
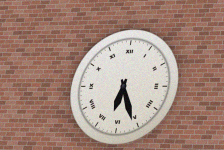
6:26
